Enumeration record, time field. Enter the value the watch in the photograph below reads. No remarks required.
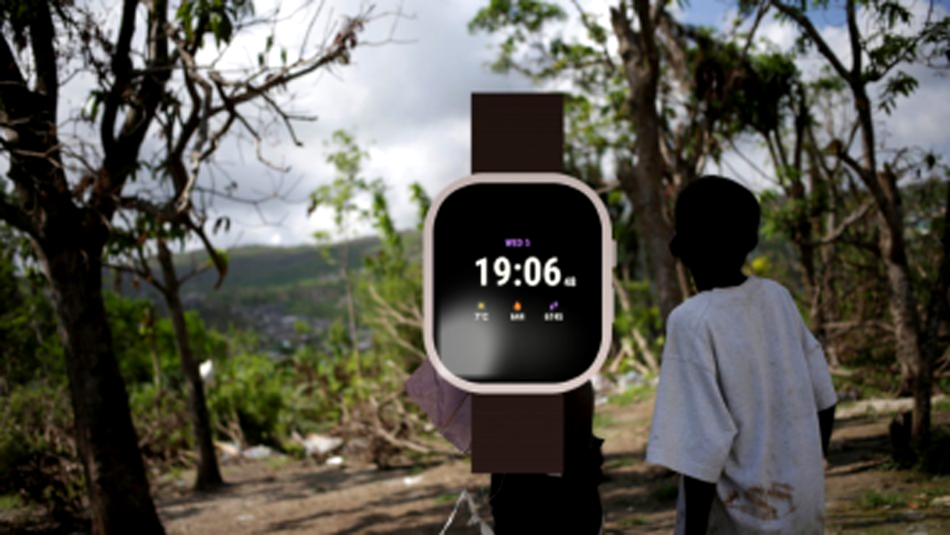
19:06
